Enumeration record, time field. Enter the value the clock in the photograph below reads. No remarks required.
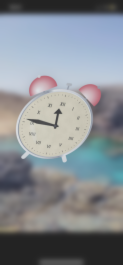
11:46
